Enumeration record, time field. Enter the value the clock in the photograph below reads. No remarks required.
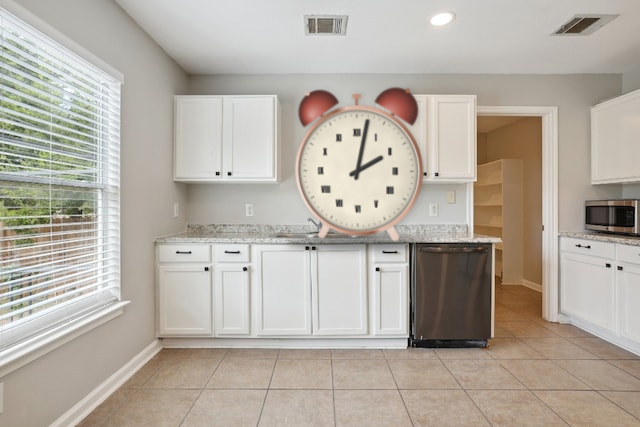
2:02
